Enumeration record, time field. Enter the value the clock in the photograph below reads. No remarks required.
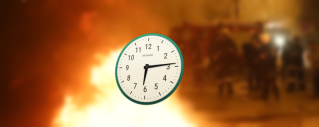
6:14
